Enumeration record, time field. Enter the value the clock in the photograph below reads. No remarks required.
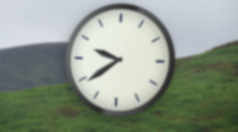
9:39
